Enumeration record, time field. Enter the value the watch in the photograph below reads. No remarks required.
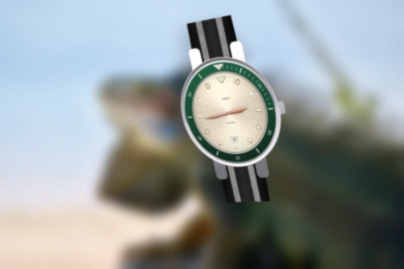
2:44
